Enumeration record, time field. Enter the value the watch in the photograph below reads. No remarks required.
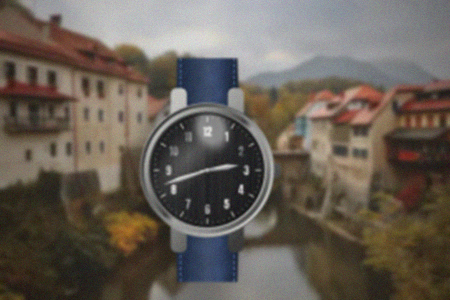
2:42
